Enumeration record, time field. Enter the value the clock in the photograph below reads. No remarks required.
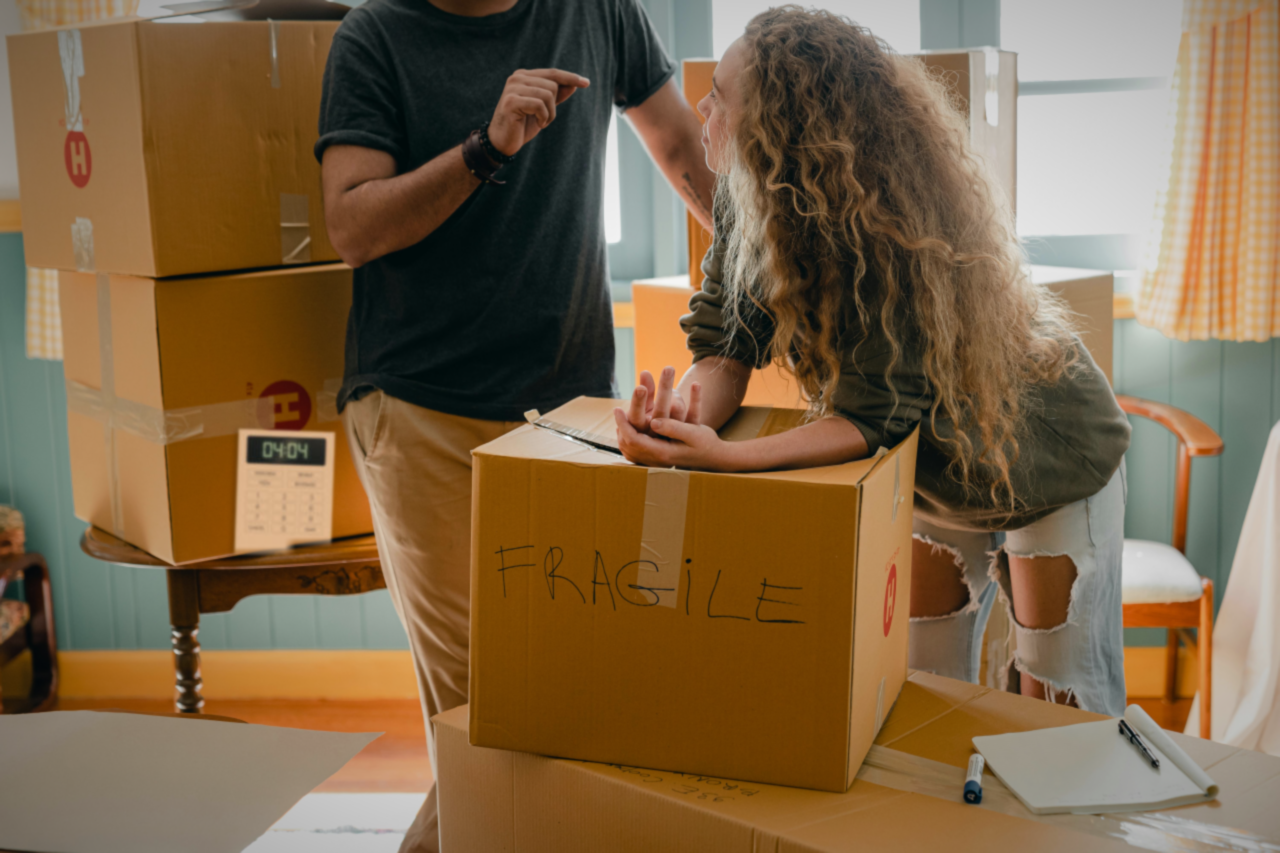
4:04
